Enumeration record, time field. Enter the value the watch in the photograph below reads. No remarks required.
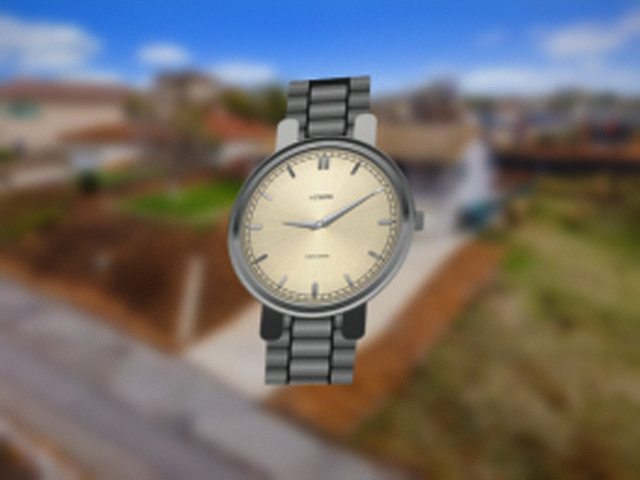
9:10
